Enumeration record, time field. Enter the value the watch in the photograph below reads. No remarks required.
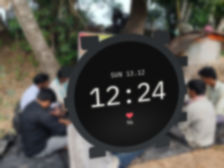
12:24
